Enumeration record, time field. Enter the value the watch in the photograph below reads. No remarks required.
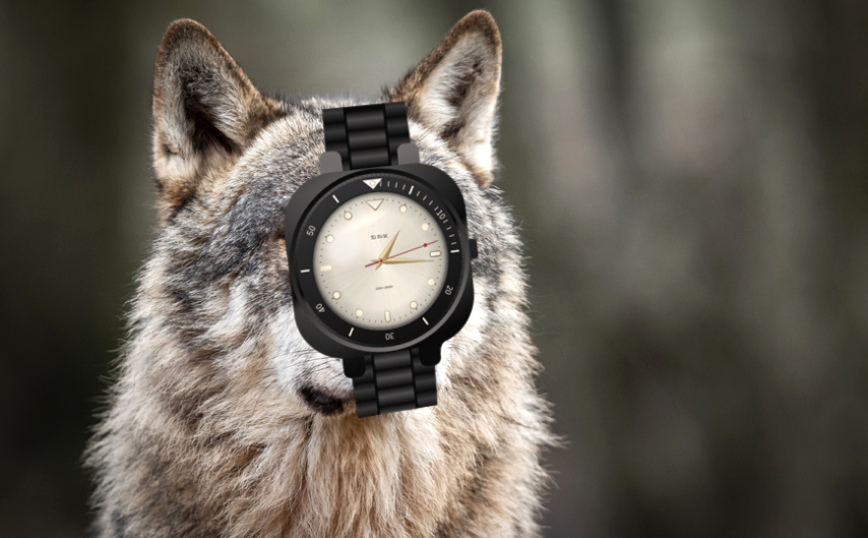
1:16:13
